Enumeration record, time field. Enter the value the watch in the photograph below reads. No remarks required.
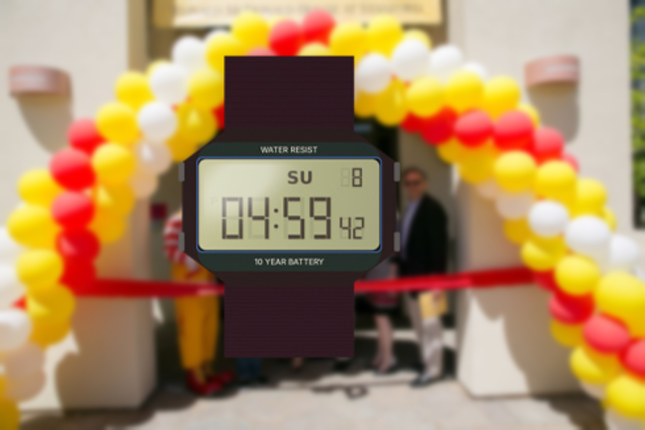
4:59:42
